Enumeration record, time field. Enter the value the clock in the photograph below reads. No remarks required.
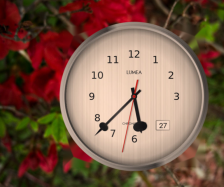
5:37:32
